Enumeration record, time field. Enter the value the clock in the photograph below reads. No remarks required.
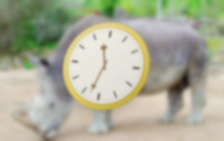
11:33
